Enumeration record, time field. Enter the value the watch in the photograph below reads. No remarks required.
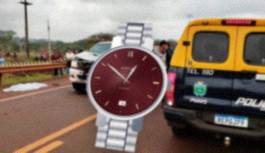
12:51
